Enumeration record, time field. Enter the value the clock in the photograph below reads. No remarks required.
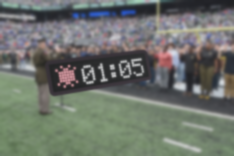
1:05
